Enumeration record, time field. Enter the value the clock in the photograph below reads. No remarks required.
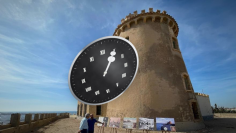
1:05
